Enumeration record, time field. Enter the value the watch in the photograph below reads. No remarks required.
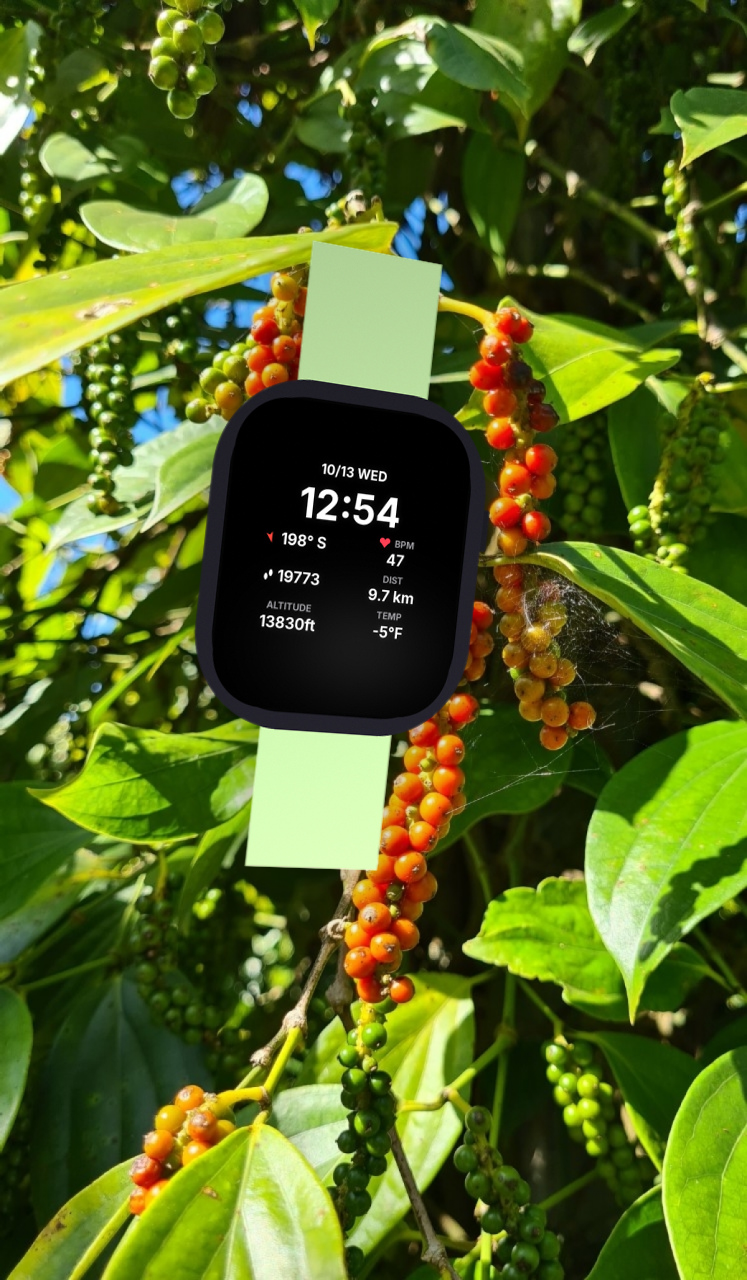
12:54
